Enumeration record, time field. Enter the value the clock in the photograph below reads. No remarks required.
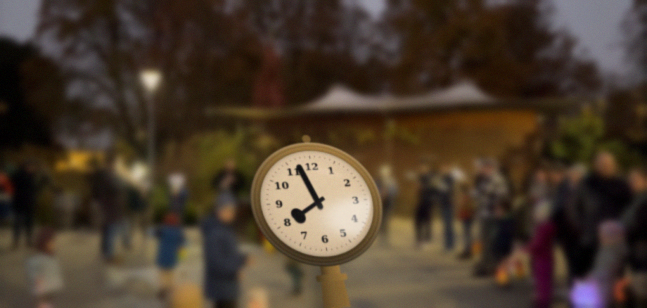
7:57
